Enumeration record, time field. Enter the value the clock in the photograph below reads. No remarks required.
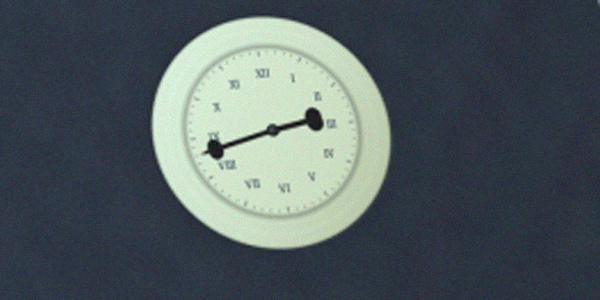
2:43
